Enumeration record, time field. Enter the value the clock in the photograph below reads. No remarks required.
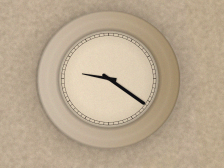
9:21
